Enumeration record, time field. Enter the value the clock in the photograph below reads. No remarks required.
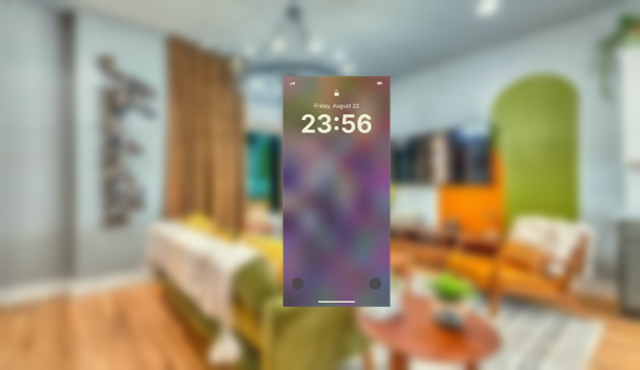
23:56
